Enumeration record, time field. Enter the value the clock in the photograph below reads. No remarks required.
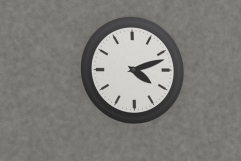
4:12
